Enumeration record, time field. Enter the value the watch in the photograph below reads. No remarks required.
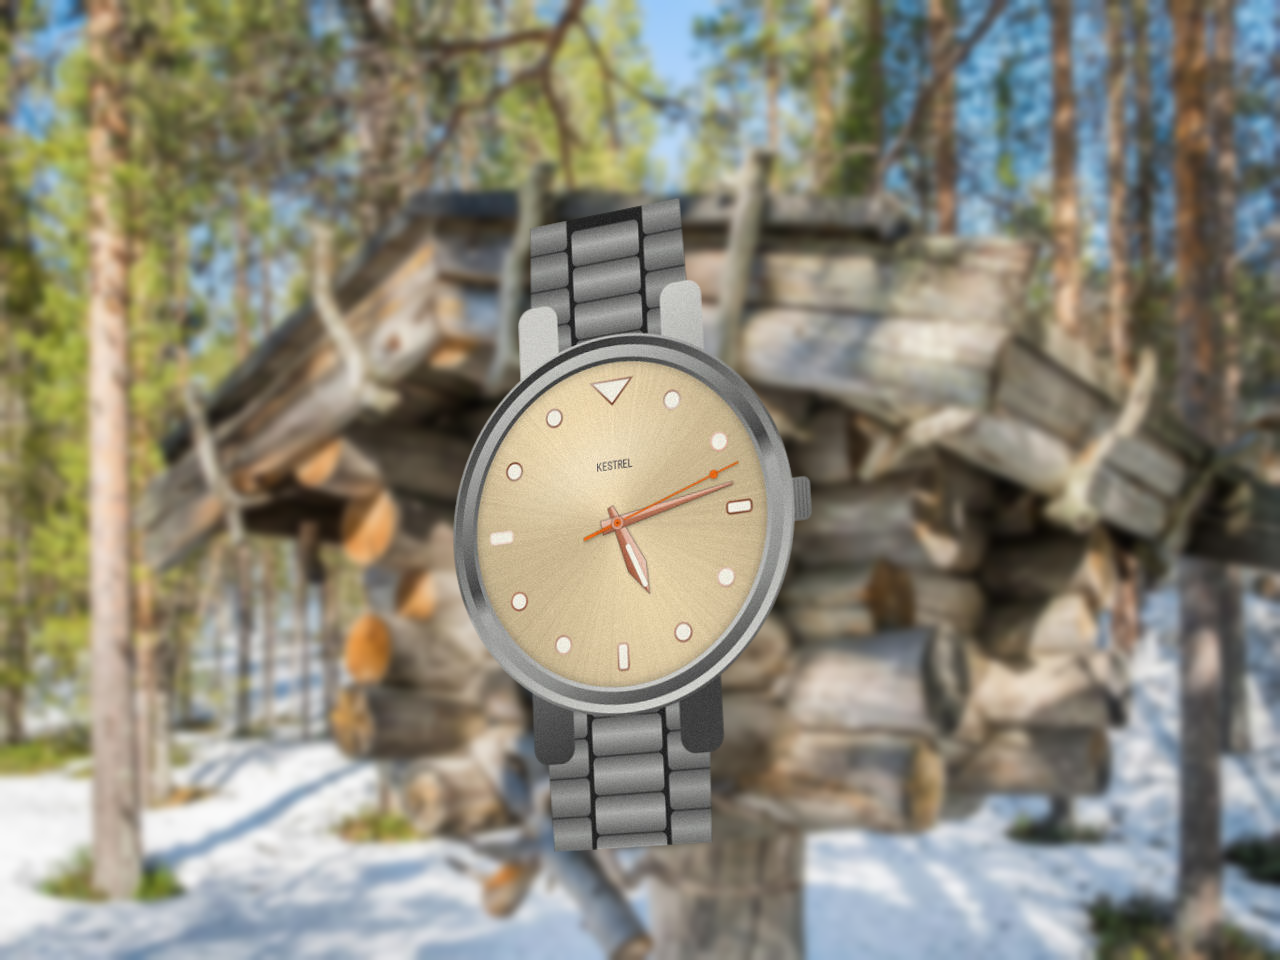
5:13:12
